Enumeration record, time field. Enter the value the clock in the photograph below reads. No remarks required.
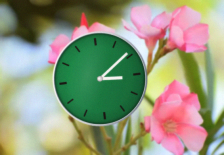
3:09
